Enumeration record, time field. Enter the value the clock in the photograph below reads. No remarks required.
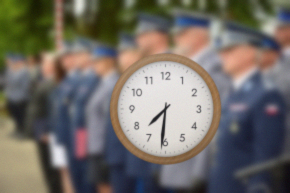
7:31
